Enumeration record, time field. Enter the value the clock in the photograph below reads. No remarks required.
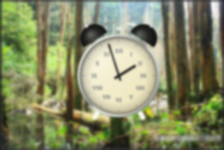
1:57
